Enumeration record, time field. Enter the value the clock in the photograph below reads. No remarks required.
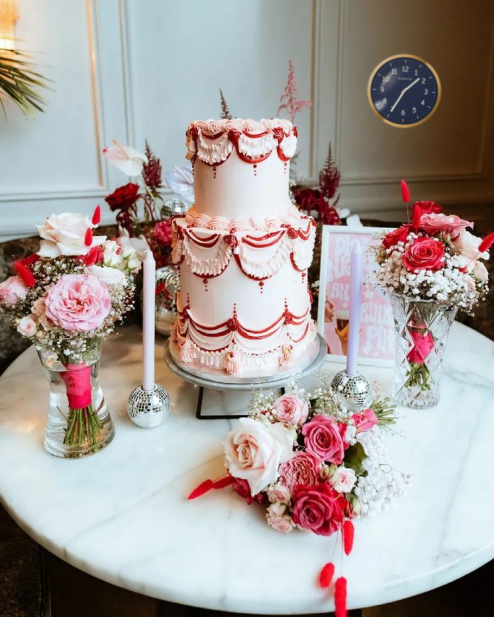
1:35
